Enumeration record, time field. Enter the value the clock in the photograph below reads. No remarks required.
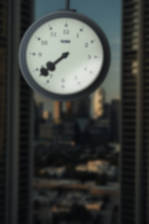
7:38
